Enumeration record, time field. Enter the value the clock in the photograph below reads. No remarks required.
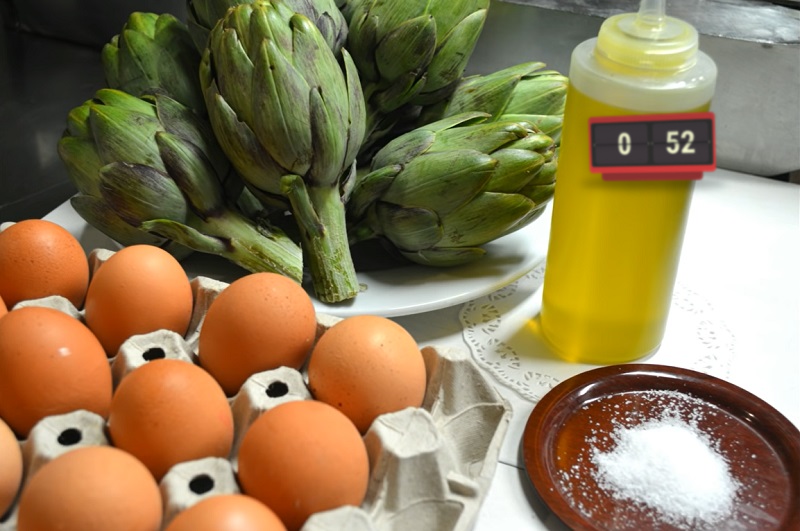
0:52
